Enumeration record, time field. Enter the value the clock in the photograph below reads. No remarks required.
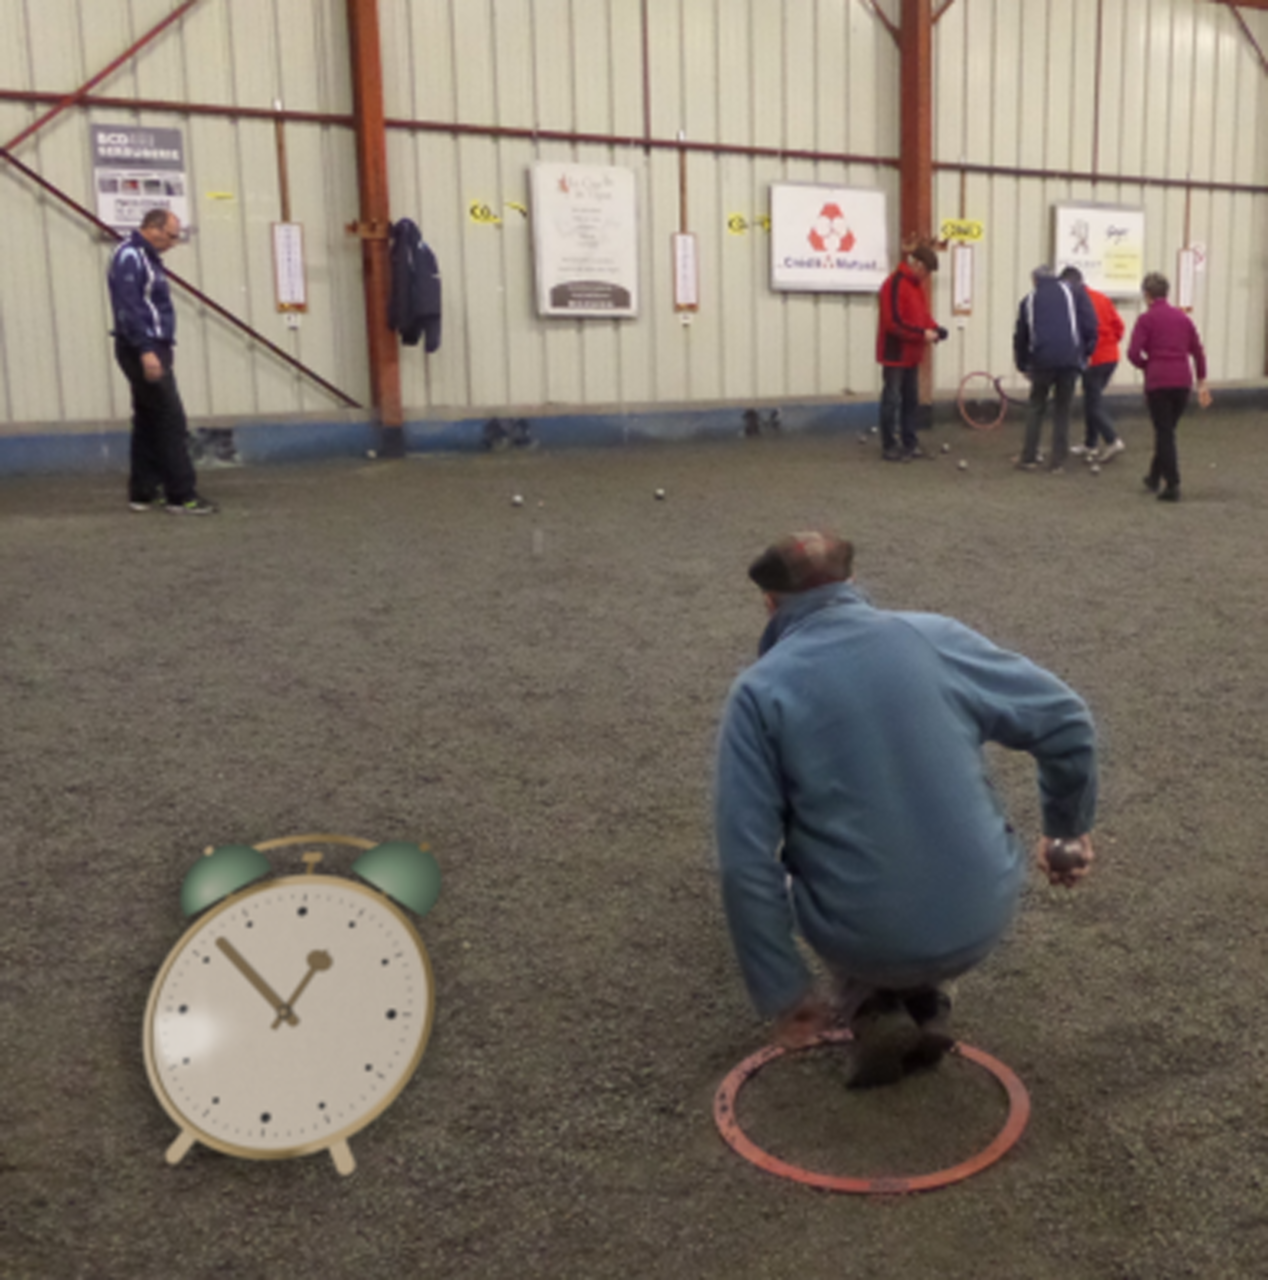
12:52
